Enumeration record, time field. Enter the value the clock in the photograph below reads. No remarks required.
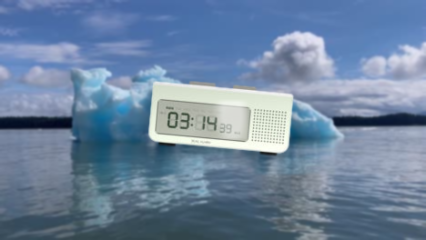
3:14:39
